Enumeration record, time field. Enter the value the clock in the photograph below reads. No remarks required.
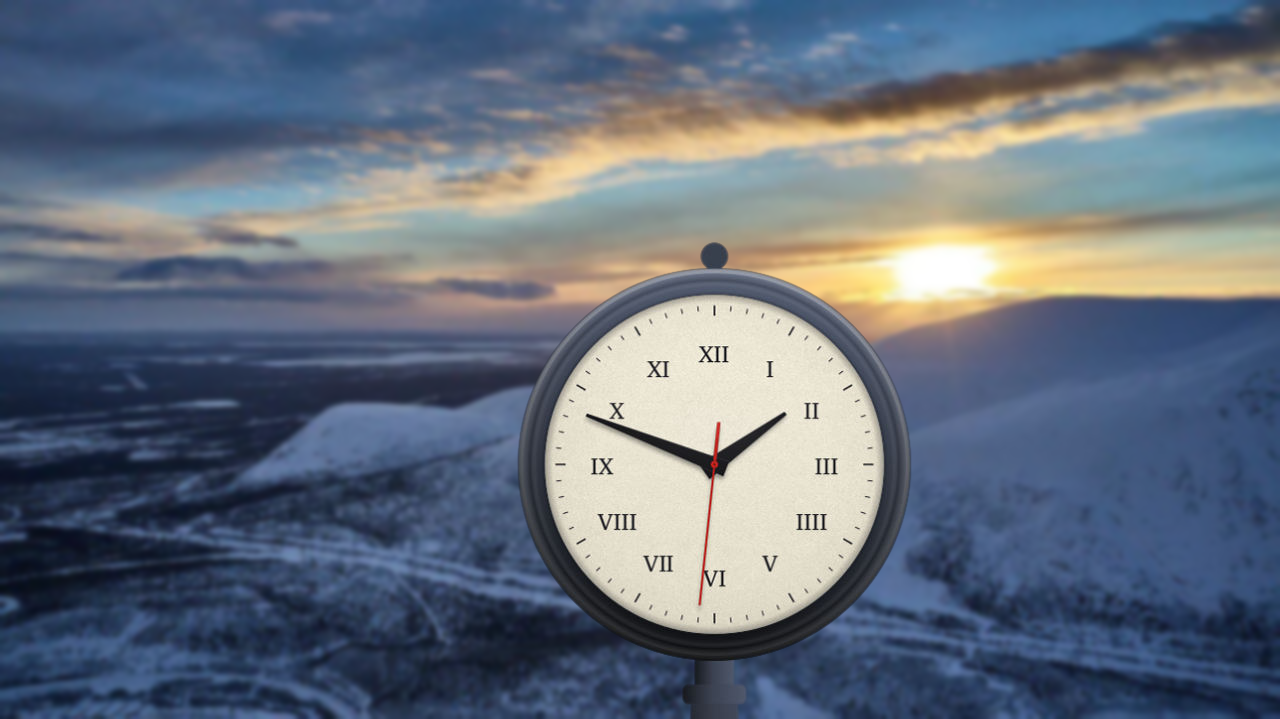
1:48:31
